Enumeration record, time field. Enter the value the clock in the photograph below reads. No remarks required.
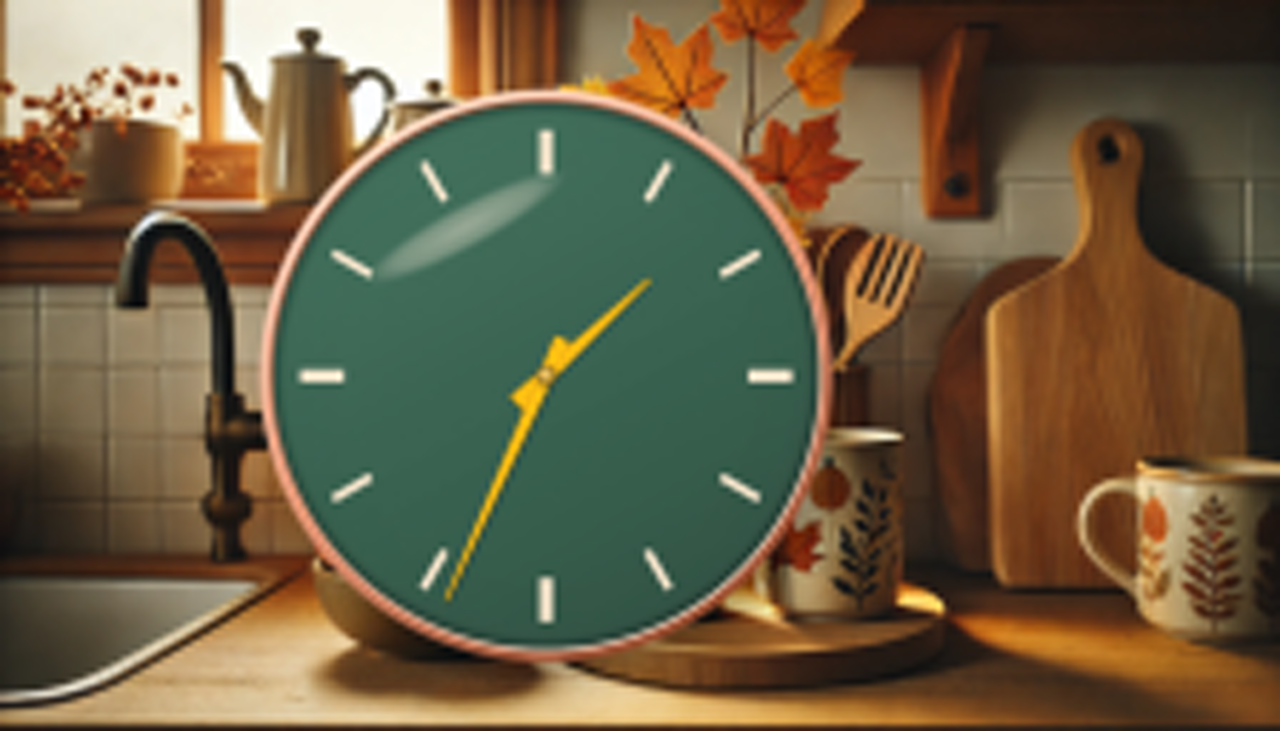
1:34
